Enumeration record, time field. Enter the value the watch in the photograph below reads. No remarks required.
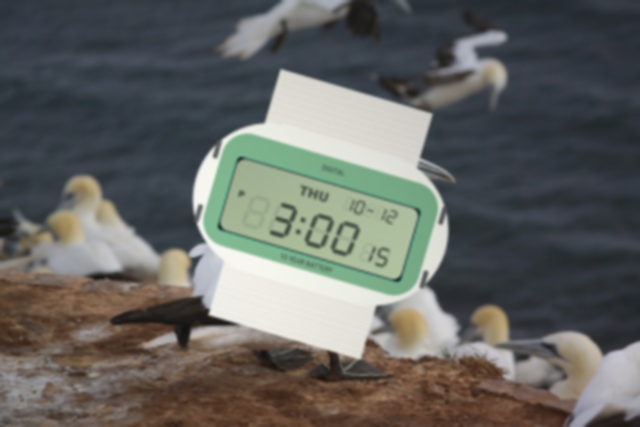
3:00:15
